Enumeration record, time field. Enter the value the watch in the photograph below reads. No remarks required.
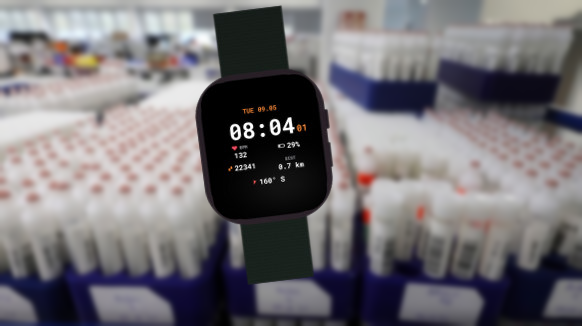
8:04:01
